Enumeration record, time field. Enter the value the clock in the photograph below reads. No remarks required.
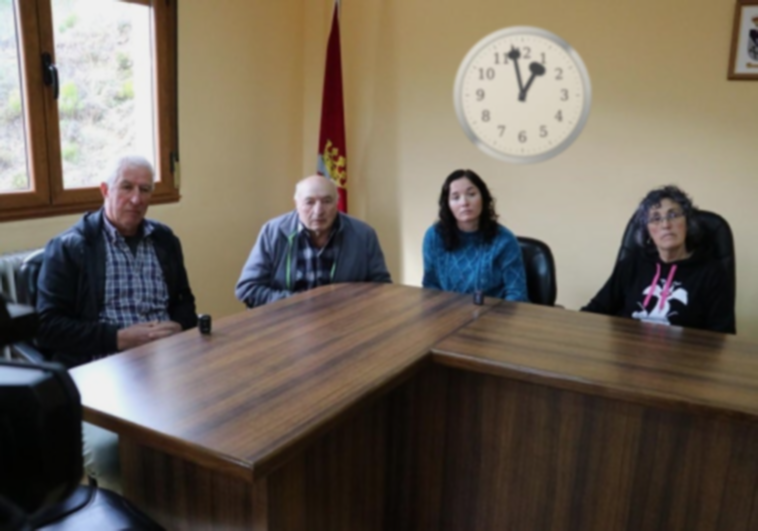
12:58
